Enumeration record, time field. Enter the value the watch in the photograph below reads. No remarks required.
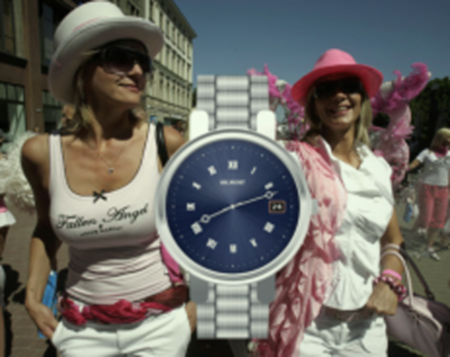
8:12
